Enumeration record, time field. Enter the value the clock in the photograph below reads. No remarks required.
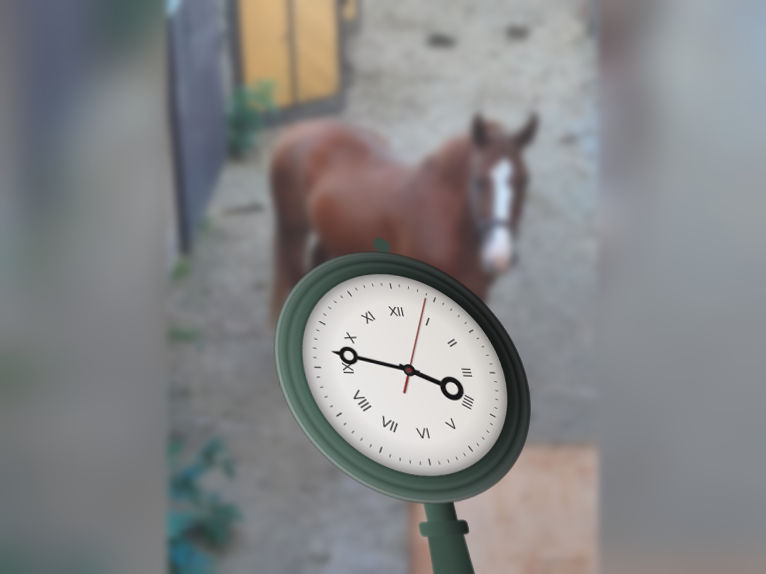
3:47:04
